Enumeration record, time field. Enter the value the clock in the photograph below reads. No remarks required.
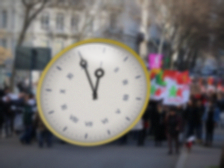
1:00
